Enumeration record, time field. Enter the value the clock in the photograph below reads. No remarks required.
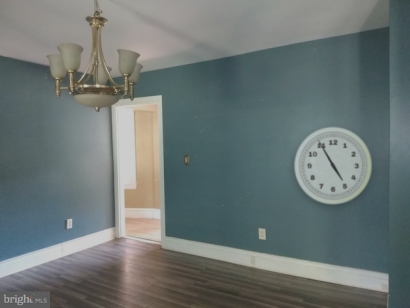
4:55
